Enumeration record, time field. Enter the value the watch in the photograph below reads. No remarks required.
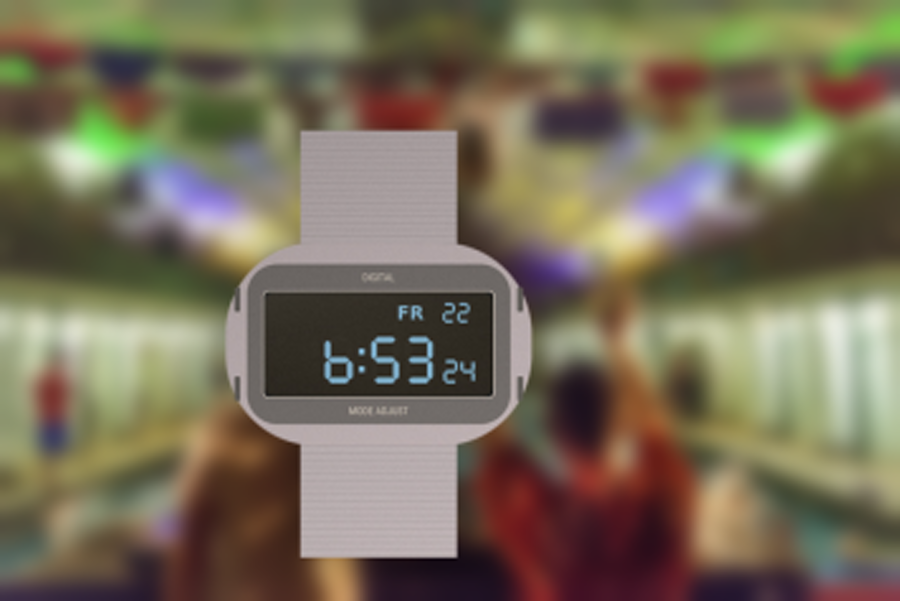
6:53:24
